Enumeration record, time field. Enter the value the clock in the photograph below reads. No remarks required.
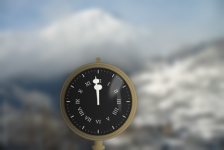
11:59
